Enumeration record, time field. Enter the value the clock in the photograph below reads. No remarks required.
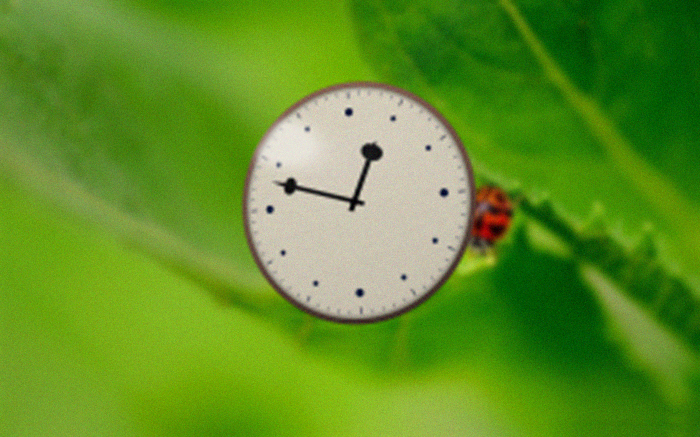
12:48
